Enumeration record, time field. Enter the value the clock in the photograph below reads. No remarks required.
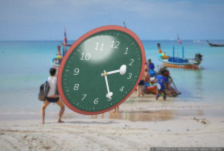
2:25
